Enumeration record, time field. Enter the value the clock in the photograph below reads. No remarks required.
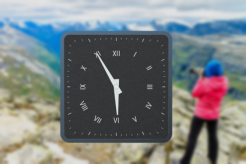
5:55
